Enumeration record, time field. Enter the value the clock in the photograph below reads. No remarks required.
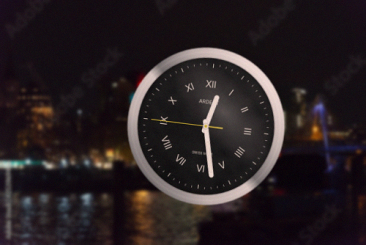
12:27:45
